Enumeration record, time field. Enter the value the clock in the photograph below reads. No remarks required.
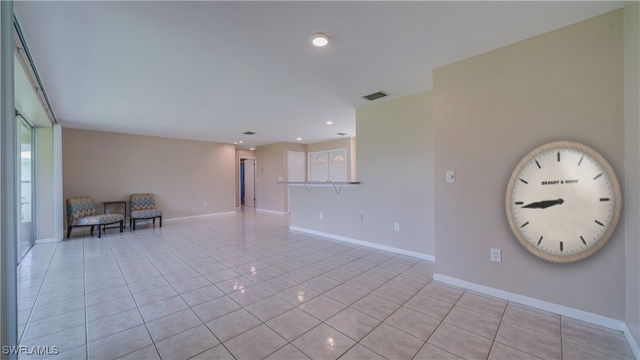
8:44
